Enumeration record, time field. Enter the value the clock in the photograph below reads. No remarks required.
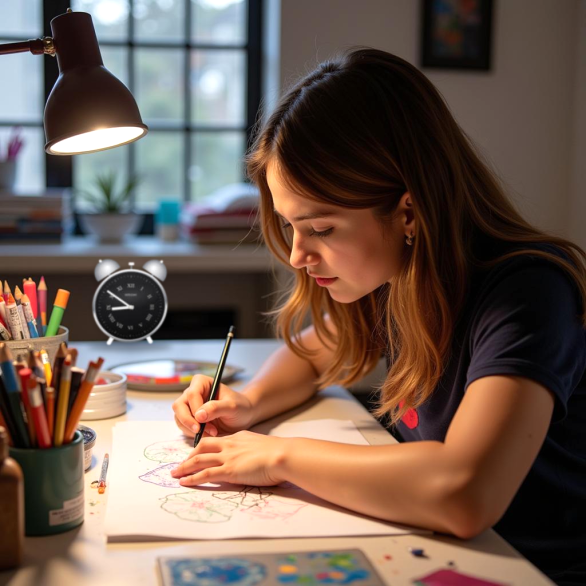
8:51
